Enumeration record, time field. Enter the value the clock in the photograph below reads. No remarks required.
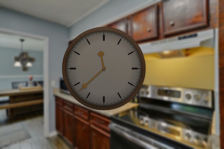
11:38
